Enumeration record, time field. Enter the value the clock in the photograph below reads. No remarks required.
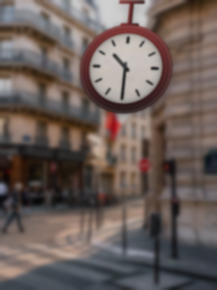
10:30
